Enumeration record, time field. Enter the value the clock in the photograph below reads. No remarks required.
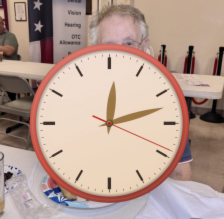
12:12:19
